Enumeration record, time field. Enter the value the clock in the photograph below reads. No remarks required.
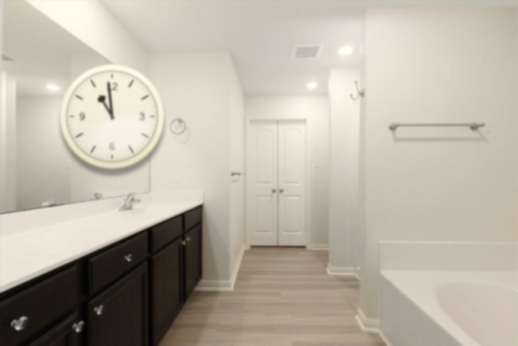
10:59
